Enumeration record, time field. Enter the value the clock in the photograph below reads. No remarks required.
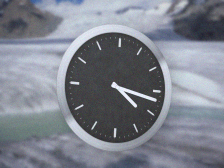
4:17
